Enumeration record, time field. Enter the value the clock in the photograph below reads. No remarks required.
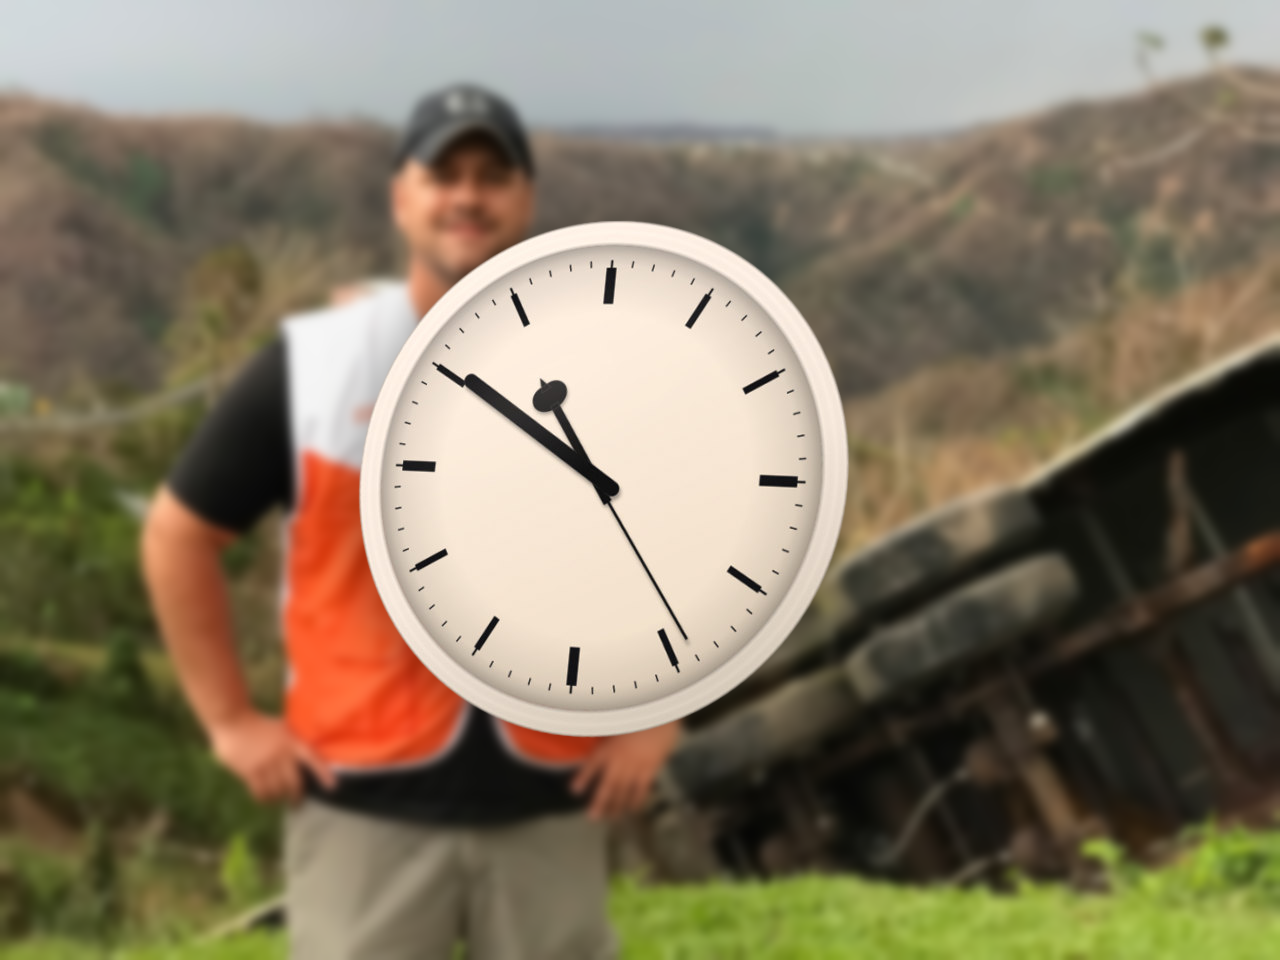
10:50:24
